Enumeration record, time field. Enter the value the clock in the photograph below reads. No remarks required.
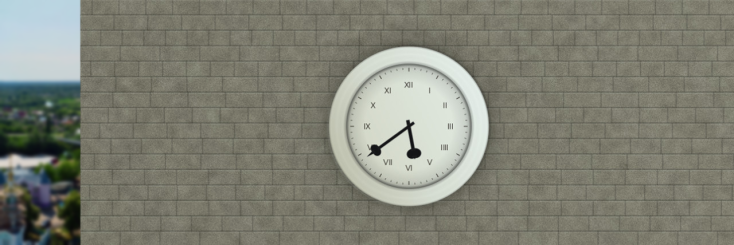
5:39
